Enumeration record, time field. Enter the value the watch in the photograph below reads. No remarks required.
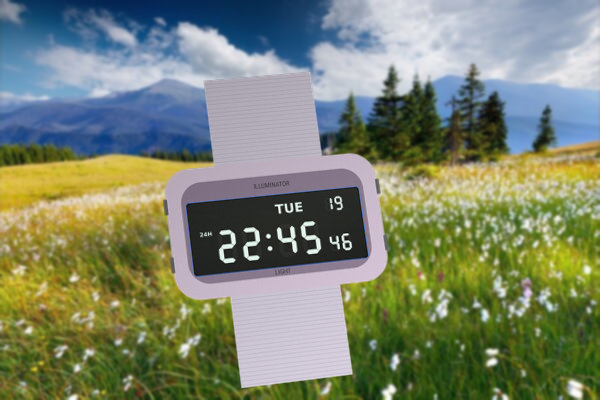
22:45:46
